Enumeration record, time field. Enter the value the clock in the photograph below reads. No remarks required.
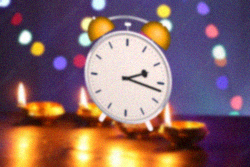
2:17
